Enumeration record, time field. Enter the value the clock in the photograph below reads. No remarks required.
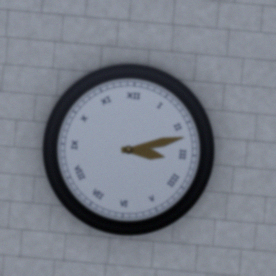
3:12
